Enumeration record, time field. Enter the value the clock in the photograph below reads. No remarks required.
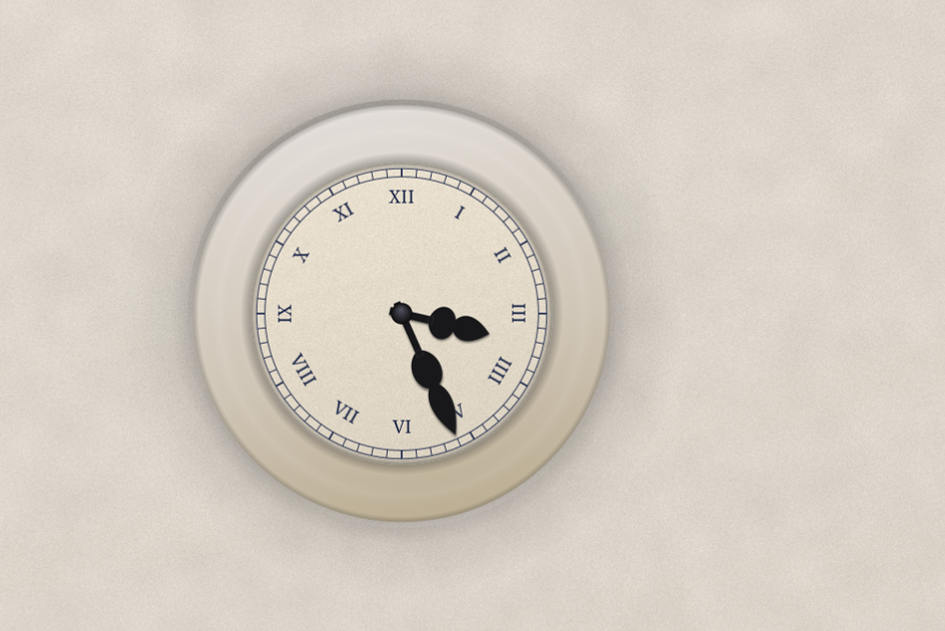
3:26
